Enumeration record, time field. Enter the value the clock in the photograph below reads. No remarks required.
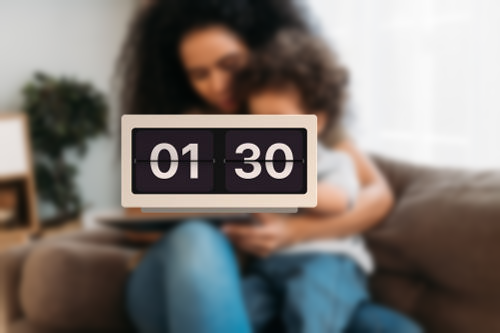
1:30
